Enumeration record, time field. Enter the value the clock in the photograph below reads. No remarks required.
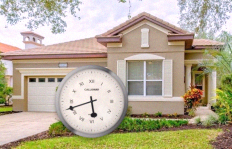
5:42
